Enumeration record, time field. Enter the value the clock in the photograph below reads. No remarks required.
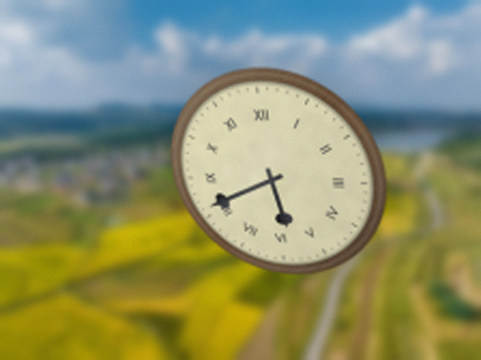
5:41
